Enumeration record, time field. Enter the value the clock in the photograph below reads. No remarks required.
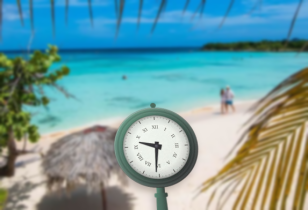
9:31
